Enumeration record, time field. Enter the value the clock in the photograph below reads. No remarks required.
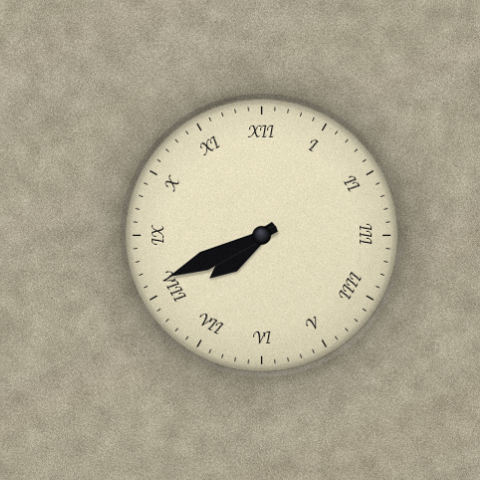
7:41
